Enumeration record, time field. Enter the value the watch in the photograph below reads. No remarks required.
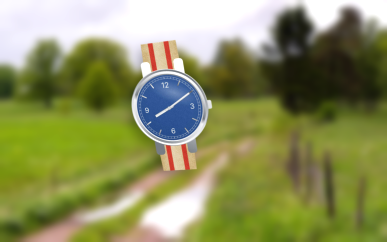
8:10
